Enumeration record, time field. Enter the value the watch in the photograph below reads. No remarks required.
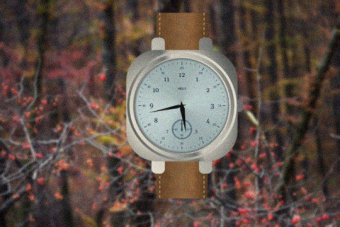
5:43
